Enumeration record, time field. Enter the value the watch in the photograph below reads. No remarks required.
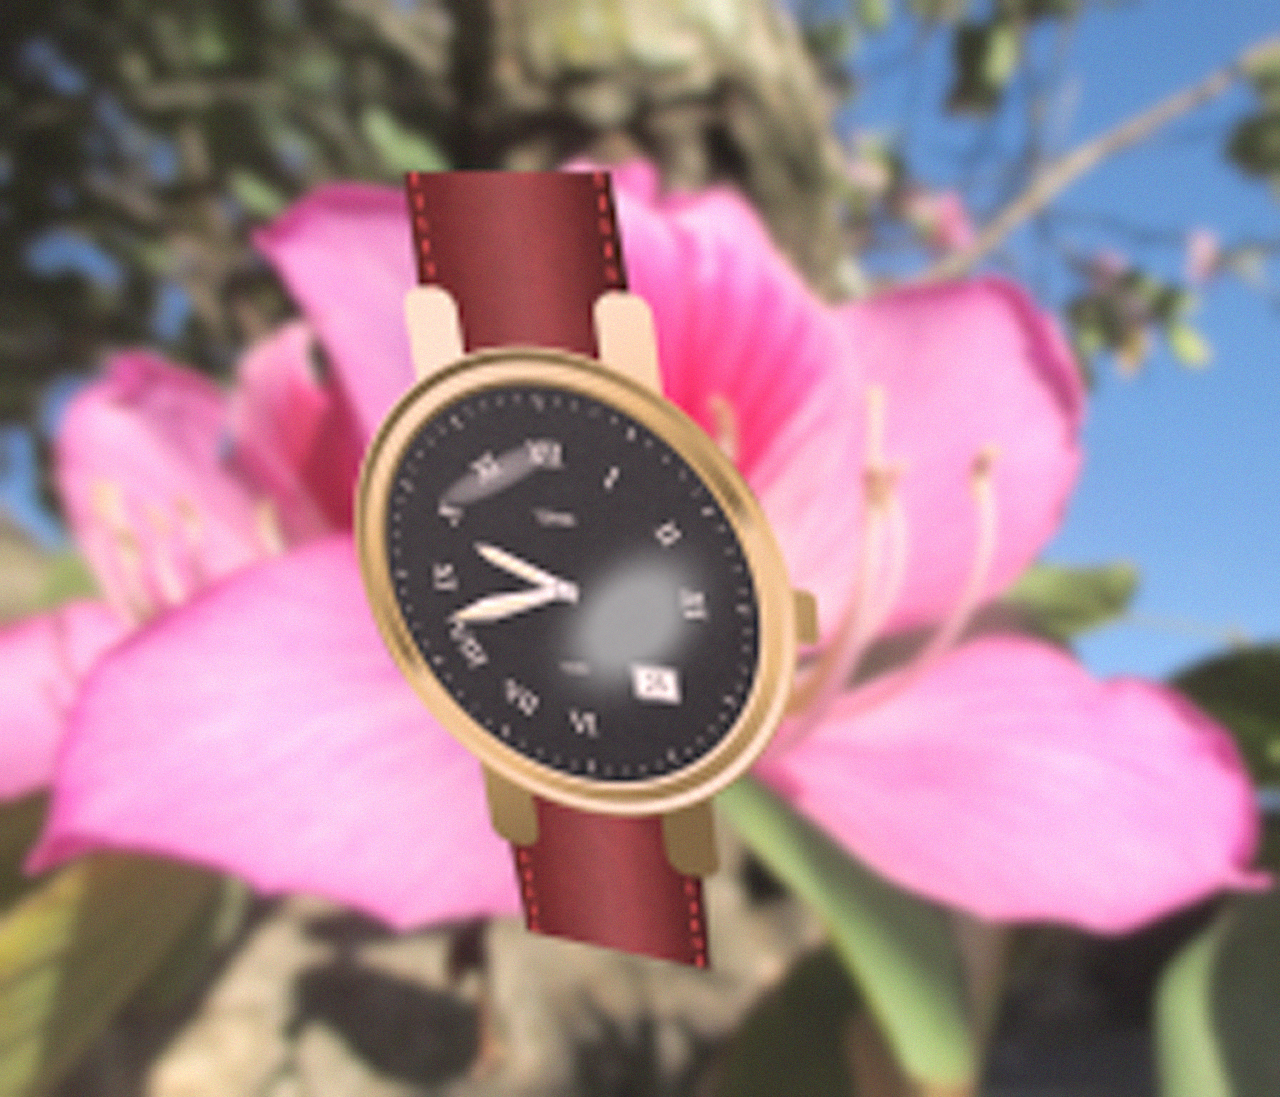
9:42
